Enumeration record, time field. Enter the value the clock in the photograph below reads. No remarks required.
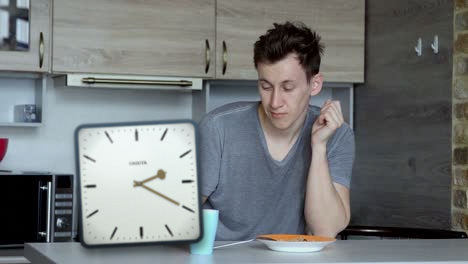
2:20
